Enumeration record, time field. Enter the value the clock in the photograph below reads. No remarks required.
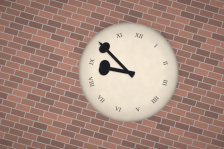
8:50
